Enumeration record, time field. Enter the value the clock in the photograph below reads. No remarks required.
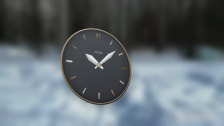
10:08
